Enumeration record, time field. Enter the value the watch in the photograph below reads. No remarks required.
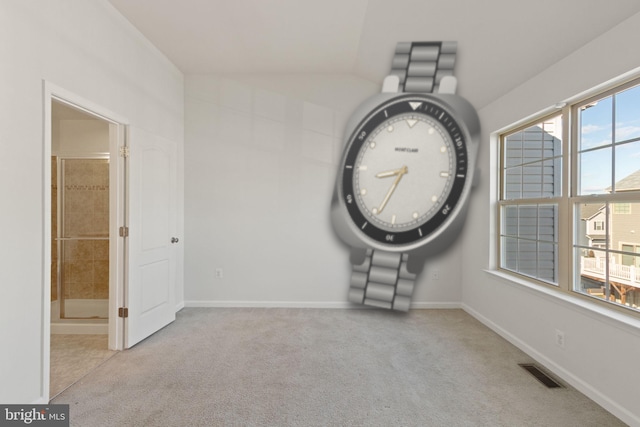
8:34
